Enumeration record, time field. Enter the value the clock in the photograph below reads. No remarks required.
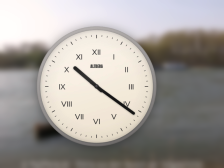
10:21
